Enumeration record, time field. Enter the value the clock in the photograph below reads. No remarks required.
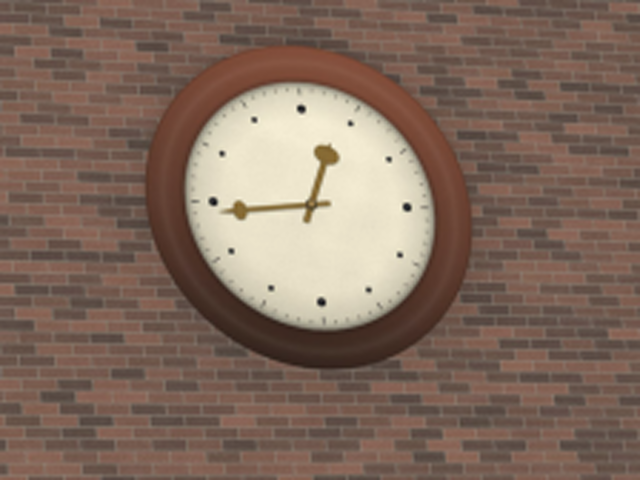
12:44
